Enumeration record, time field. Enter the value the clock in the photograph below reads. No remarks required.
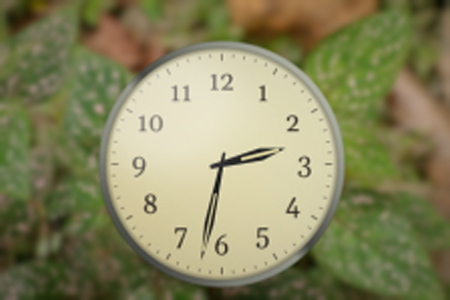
2:32
